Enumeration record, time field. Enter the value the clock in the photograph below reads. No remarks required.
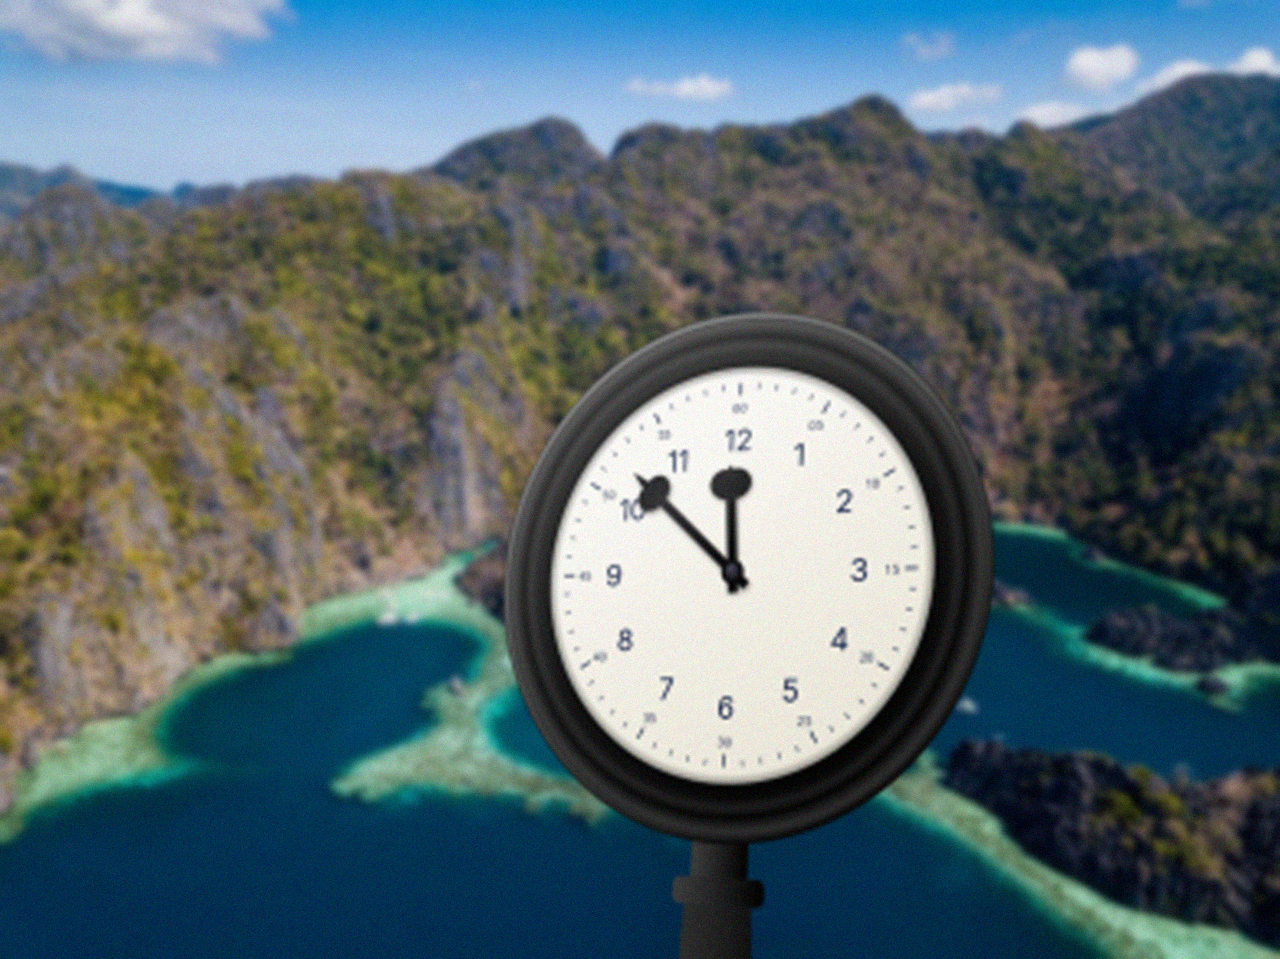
11:52
